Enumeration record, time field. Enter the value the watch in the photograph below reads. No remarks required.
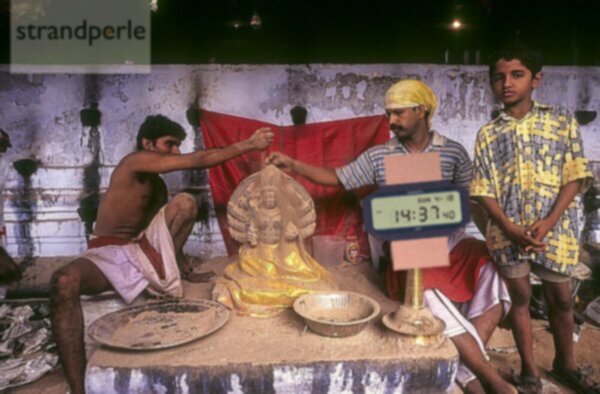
14:37
